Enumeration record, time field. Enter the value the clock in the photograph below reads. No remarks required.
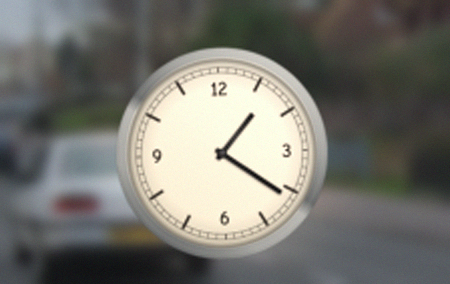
1:21
